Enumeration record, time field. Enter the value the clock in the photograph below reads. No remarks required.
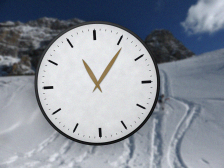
11:06
